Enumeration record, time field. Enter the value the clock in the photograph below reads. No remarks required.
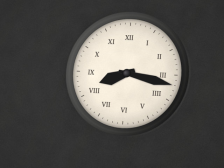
8:17
